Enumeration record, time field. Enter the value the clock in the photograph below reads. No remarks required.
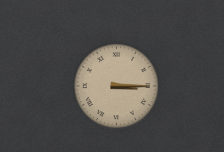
3:15
